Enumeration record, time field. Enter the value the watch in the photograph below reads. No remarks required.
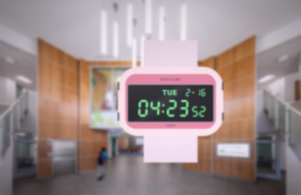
4:23:52
